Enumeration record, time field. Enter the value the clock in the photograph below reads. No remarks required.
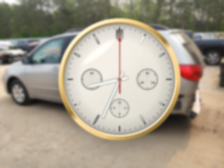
8:34
